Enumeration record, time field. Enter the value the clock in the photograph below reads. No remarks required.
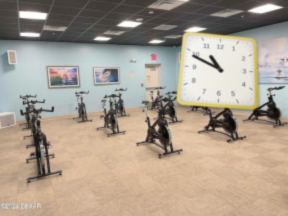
10:49
